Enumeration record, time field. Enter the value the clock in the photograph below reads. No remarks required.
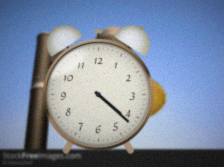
4:22
